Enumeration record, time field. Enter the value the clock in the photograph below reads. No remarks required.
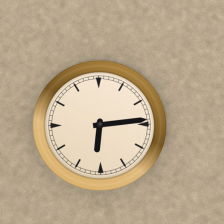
6:14
